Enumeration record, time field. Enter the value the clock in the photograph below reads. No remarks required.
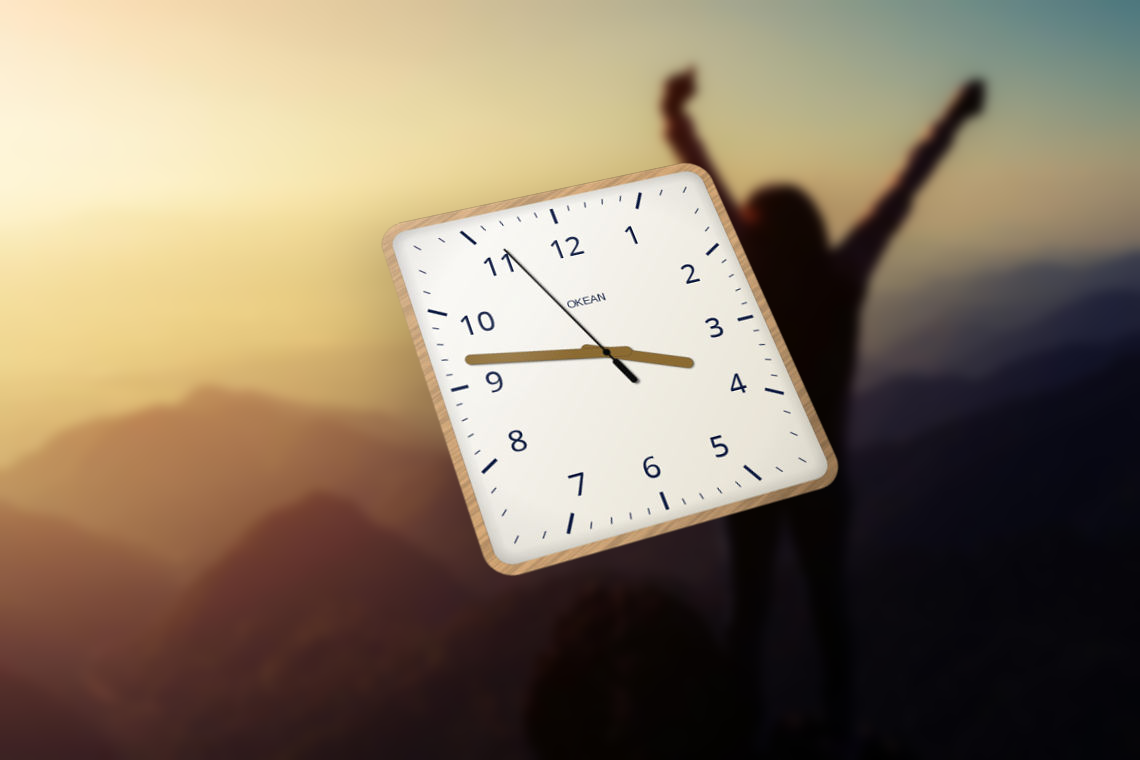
3:46:56
